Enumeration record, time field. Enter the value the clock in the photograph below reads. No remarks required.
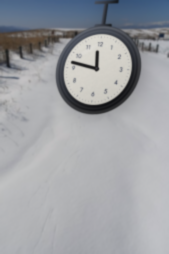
11:47
